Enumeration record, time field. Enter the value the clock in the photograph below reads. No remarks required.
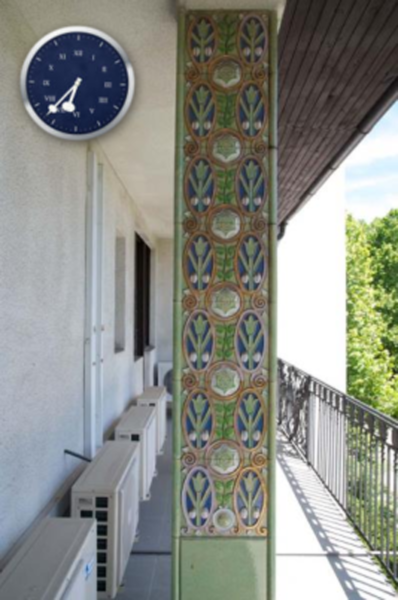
6:37
